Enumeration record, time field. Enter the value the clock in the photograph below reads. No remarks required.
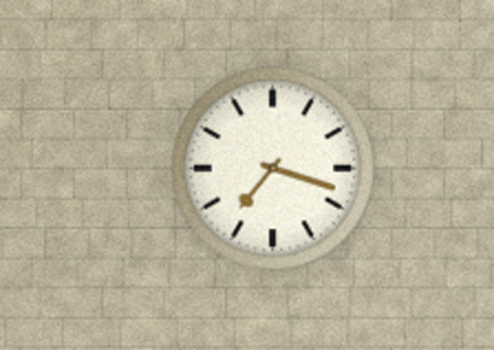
7:18
